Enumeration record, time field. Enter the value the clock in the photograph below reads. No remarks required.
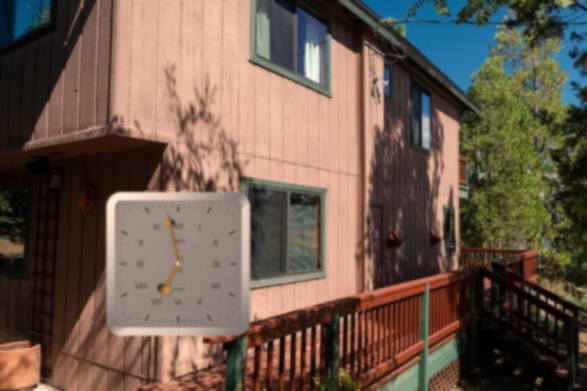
6:58
